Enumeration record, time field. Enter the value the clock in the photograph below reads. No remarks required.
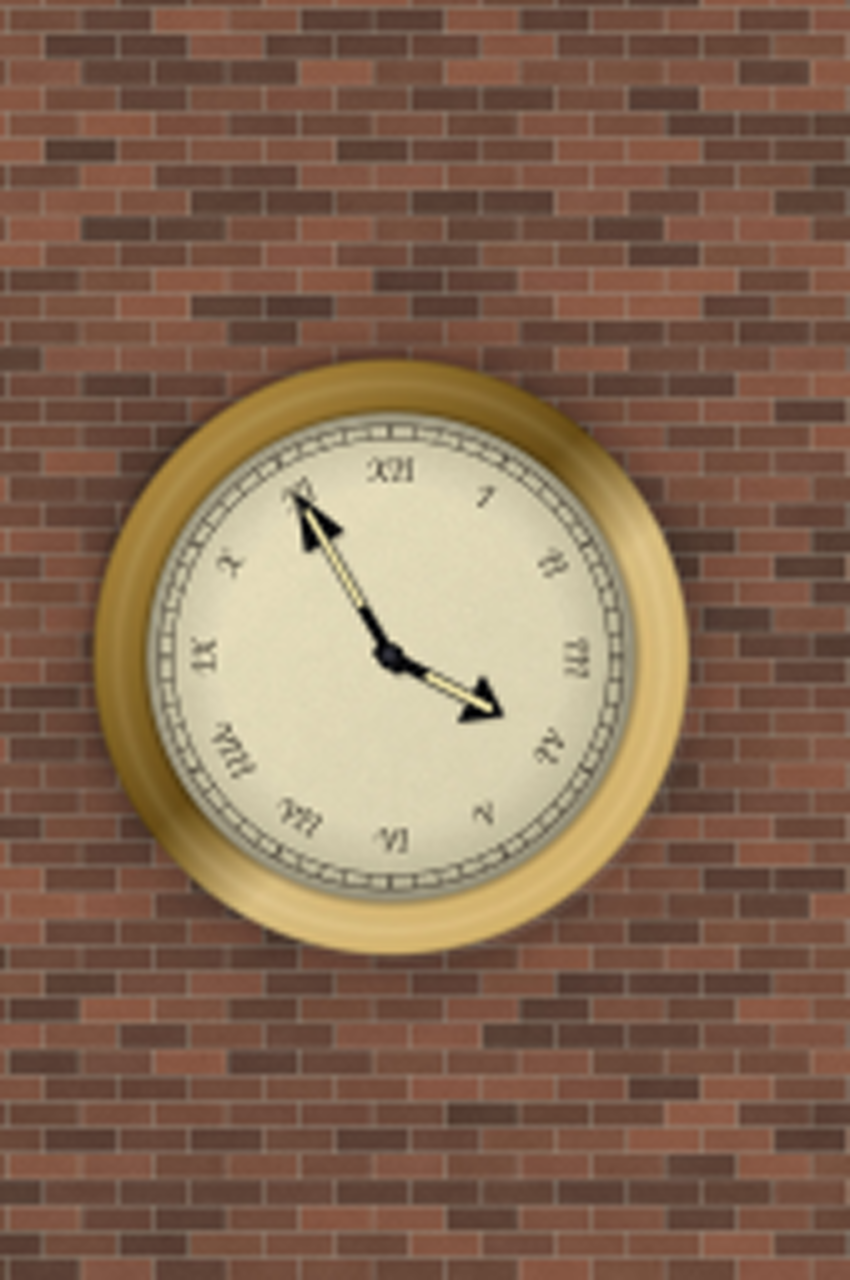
3:55
